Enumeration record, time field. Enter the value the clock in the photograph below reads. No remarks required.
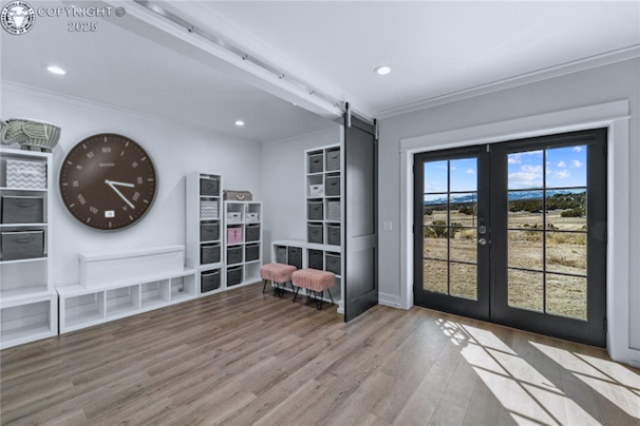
3:23
